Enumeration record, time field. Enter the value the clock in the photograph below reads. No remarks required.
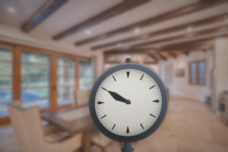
9:50
